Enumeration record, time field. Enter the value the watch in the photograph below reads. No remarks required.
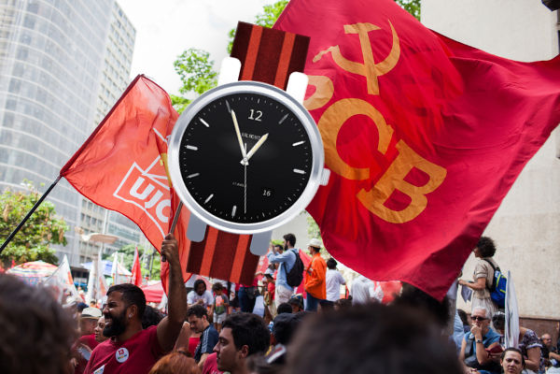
12:55:28
